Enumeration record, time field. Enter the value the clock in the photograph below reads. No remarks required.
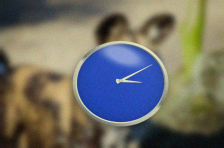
3:10
